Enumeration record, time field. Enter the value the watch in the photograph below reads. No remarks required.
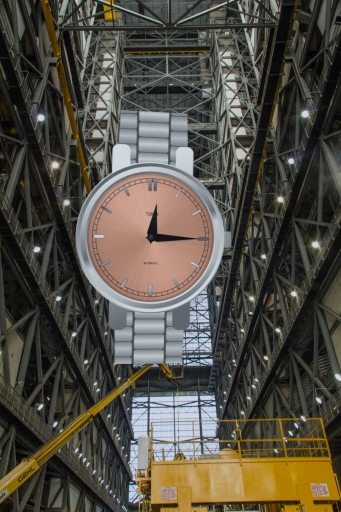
12:15
